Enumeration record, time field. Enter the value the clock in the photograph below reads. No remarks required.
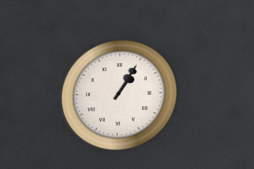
1:05
